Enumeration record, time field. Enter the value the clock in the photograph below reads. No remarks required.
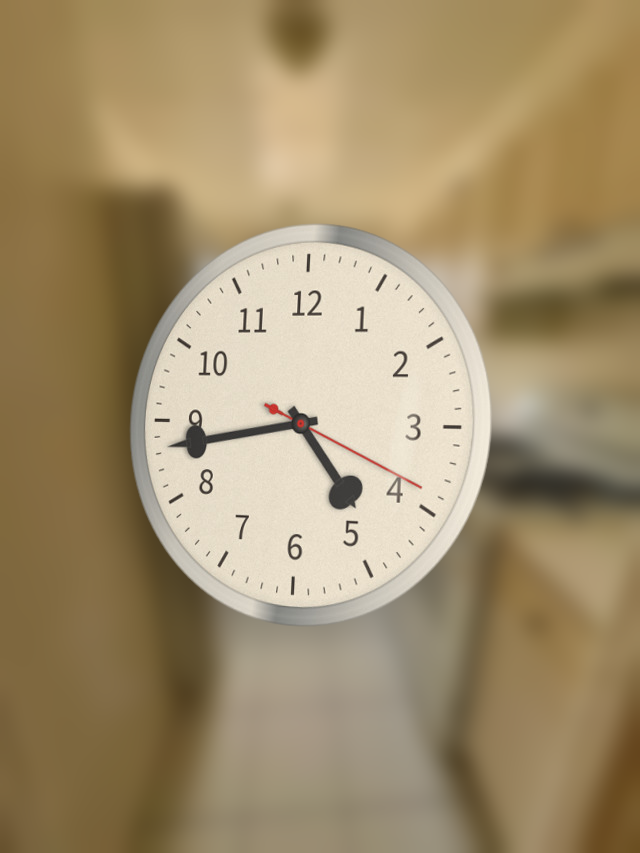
4:43:19
